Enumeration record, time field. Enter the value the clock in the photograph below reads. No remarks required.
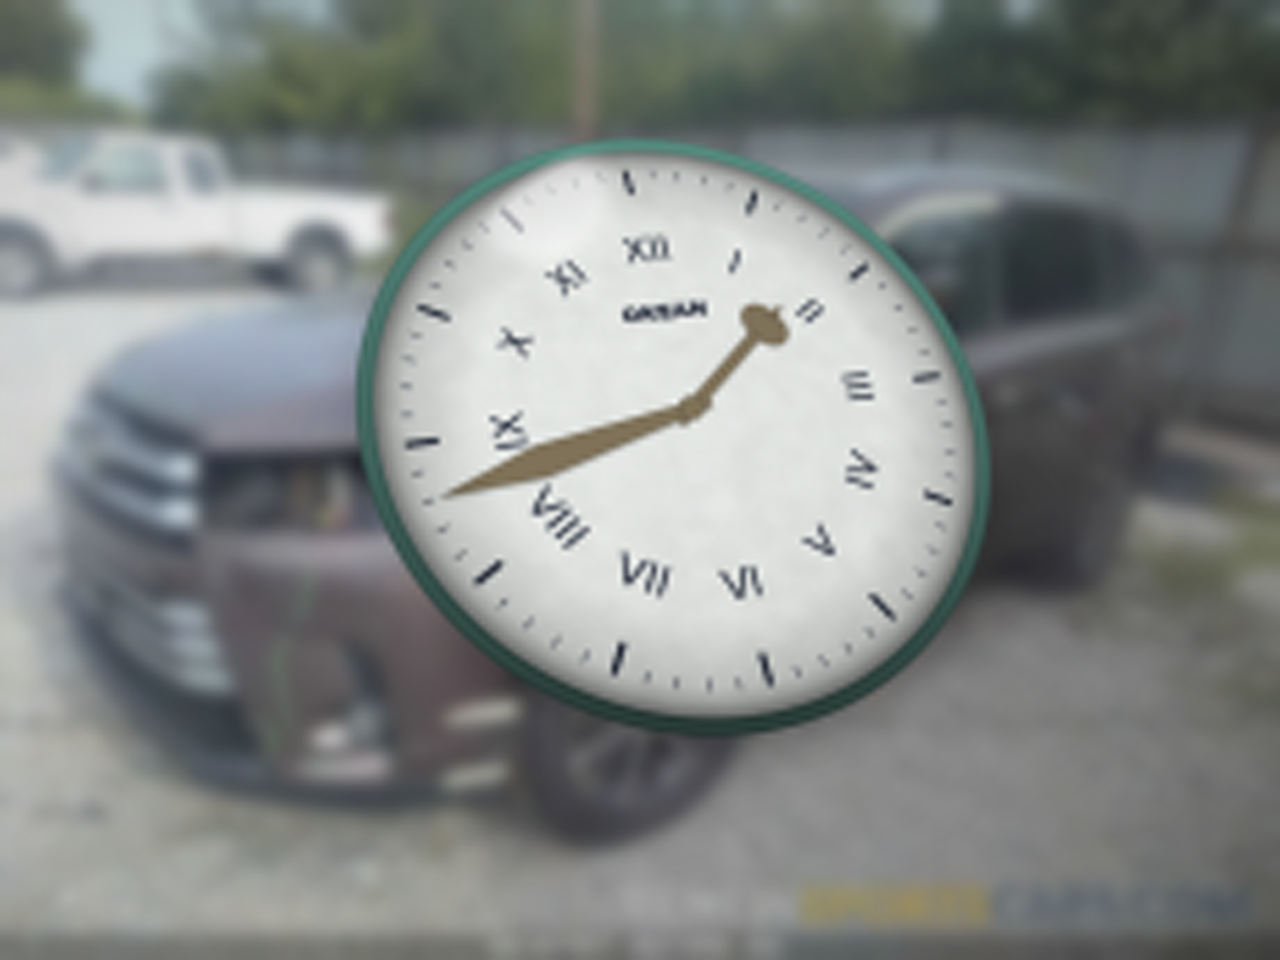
1:43
